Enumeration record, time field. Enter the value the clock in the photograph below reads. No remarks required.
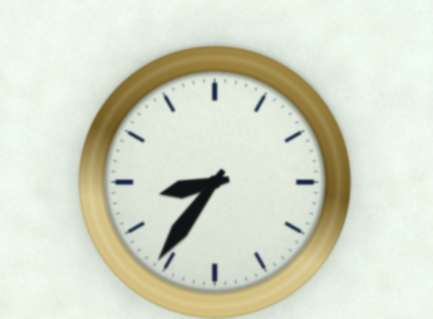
8:36
